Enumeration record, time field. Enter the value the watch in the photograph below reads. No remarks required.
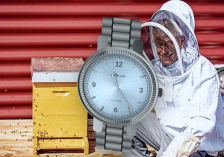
11:24
